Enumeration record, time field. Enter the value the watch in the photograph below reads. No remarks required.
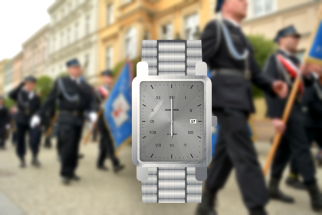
6:00
